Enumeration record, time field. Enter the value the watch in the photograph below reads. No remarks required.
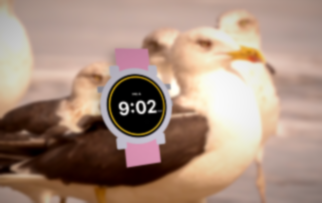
9:02
